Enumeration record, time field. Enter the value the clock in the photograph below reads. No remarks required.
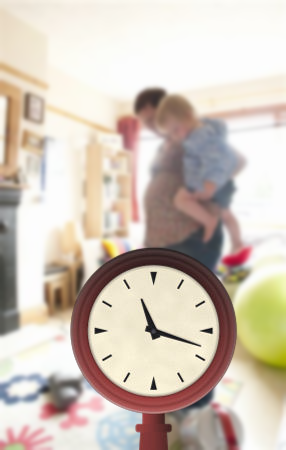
11:18
